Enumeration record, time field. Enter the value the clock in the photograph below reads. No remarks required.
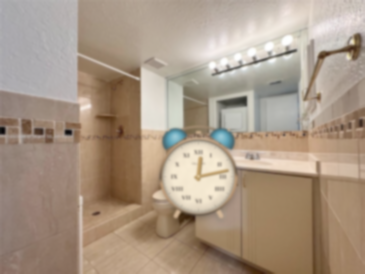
12:13
